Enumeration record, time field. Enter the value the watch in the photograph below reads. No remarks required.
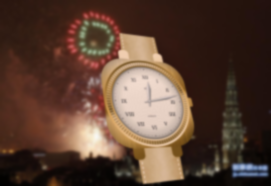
12:13
